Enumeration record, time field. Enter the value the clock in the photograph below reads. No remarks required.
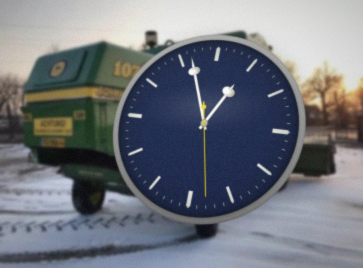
12:56:28
